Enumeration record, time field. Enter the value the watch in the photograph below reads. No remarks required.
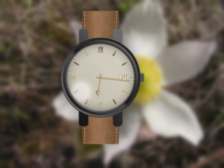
6:16
